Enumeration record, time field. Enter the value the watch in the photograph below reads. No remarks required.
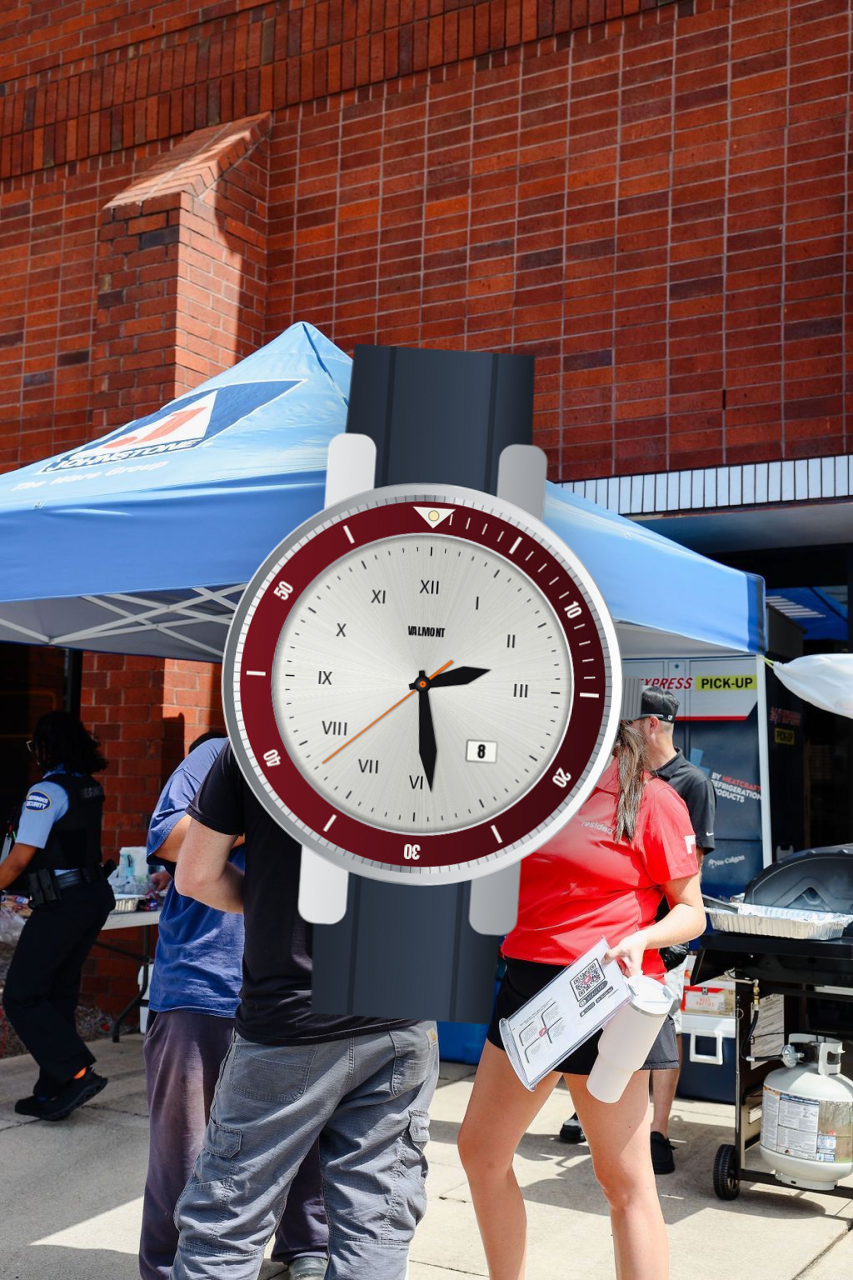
2:28:38
